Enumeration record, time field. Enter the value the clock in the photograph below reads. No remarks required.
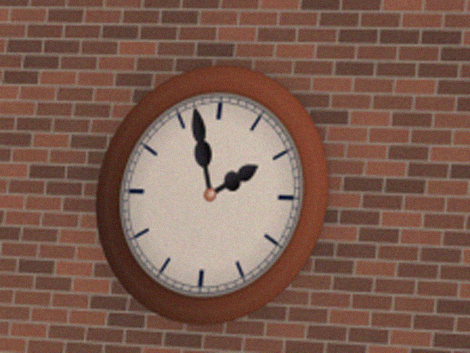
1:57
